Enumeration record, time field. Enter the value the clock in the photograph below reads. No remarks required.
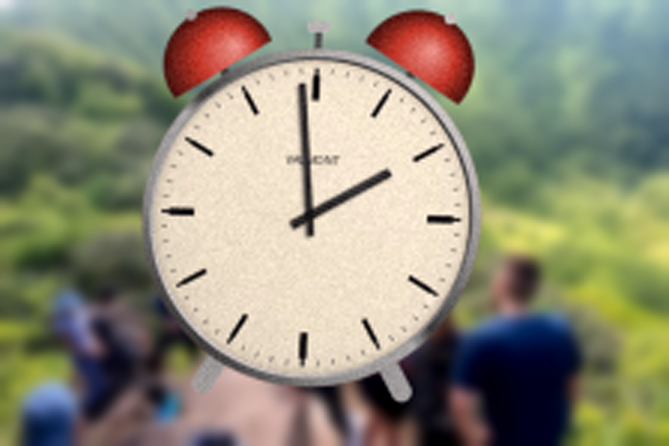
1:59
